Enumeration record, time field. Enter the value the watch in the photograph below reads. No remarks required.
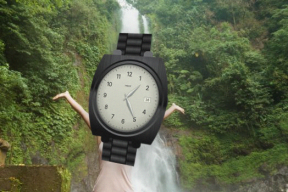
1:25
